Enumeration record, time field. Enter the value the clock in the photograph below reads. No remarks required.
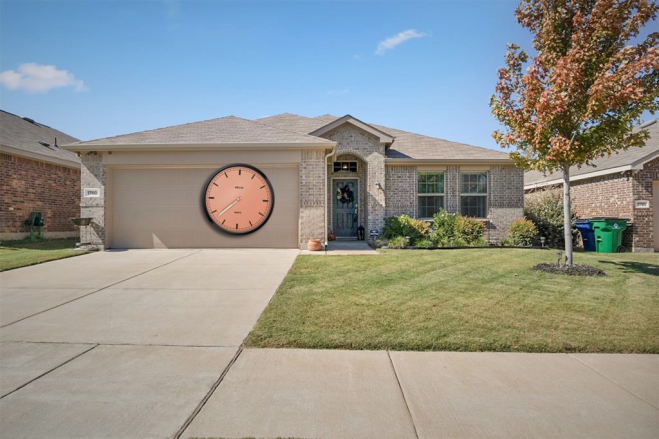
7:38
